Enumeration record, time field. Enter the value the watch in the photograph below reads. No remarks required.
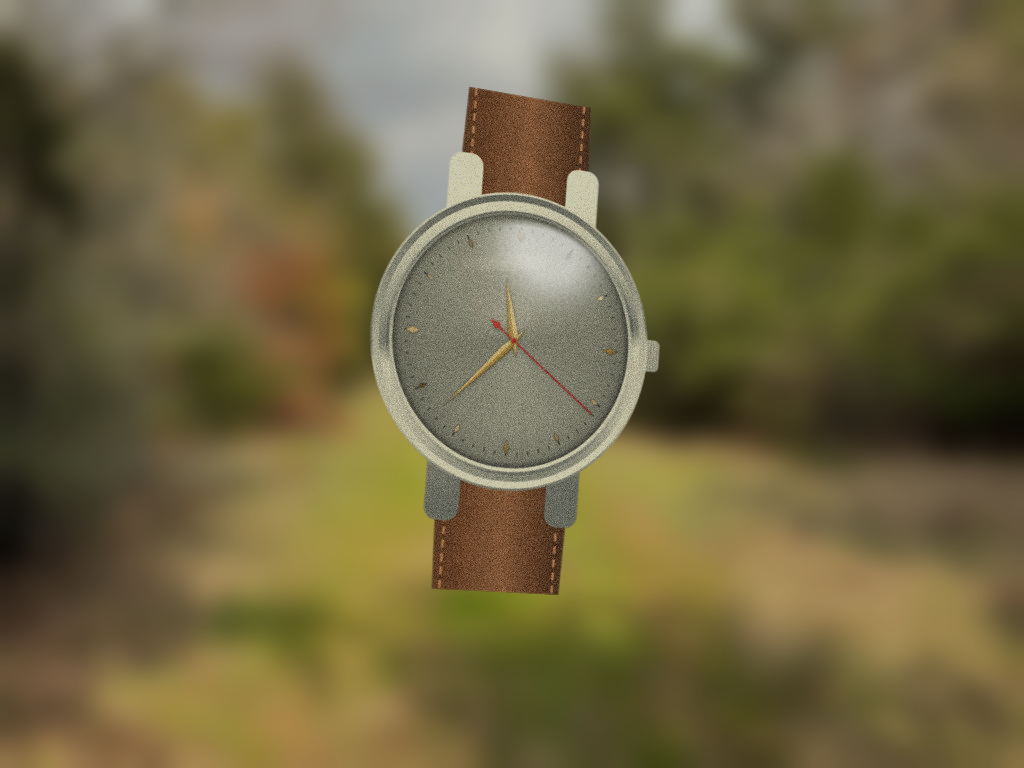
11:37:21
